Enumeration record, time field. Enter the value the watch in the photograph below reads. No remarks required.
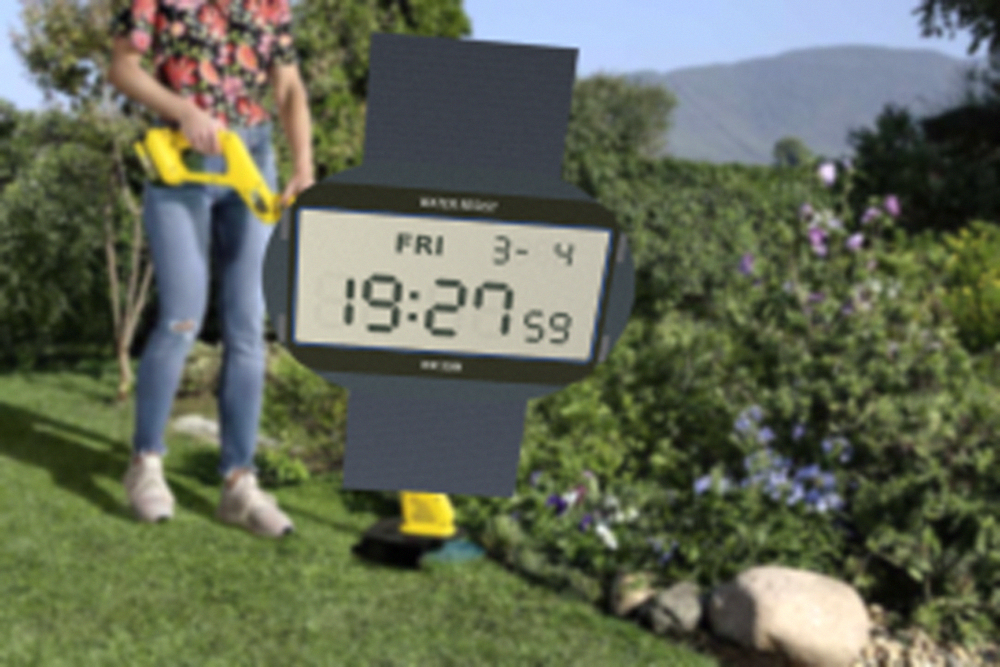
19:27:59
